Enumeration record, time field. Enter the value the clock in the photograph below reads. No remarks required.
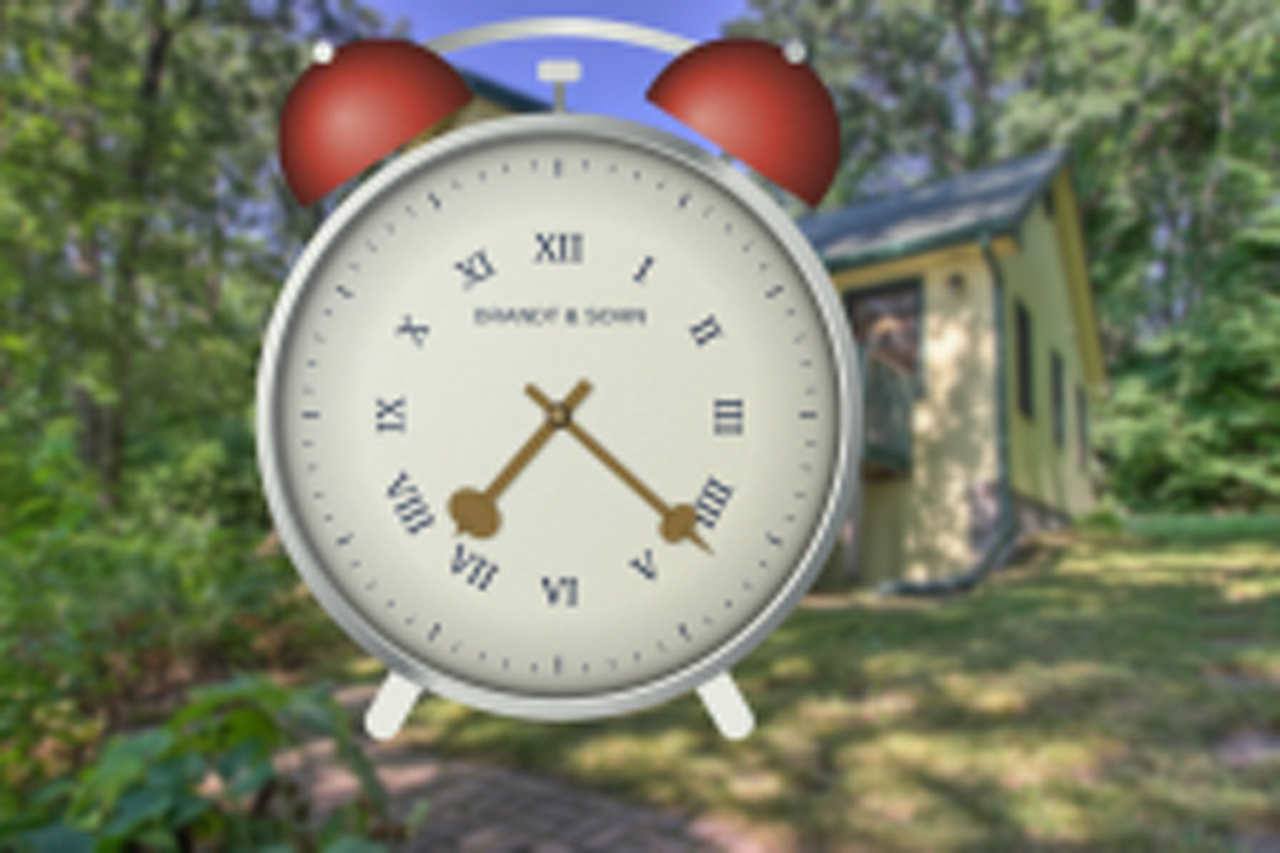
7:22
